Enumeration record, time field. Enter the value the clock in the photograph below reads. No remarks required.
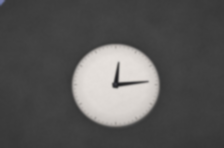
12:14
